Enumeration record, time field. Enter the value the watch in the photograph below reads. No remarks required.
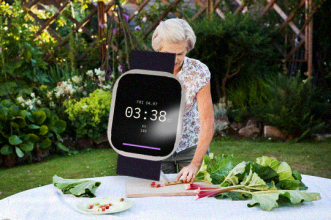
3:38
